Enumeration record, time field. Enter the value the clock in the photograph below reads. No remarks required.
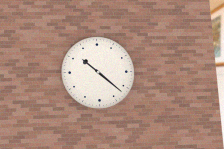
10:22
